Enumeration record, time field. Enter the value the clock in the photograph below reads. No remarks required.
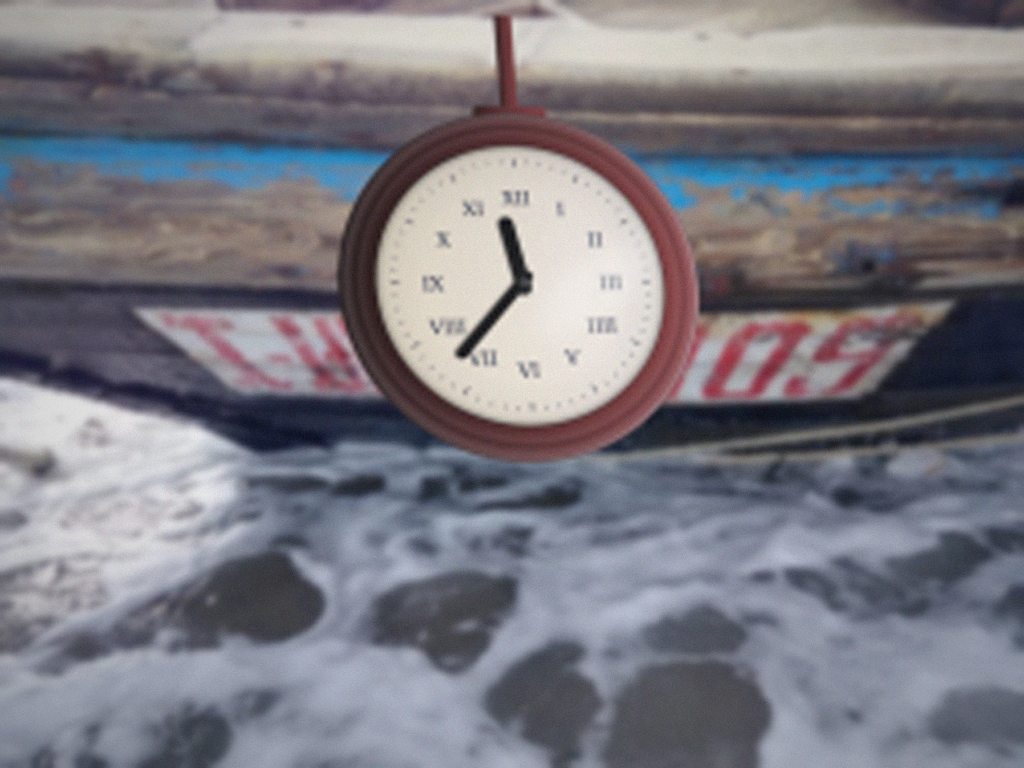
11:37
